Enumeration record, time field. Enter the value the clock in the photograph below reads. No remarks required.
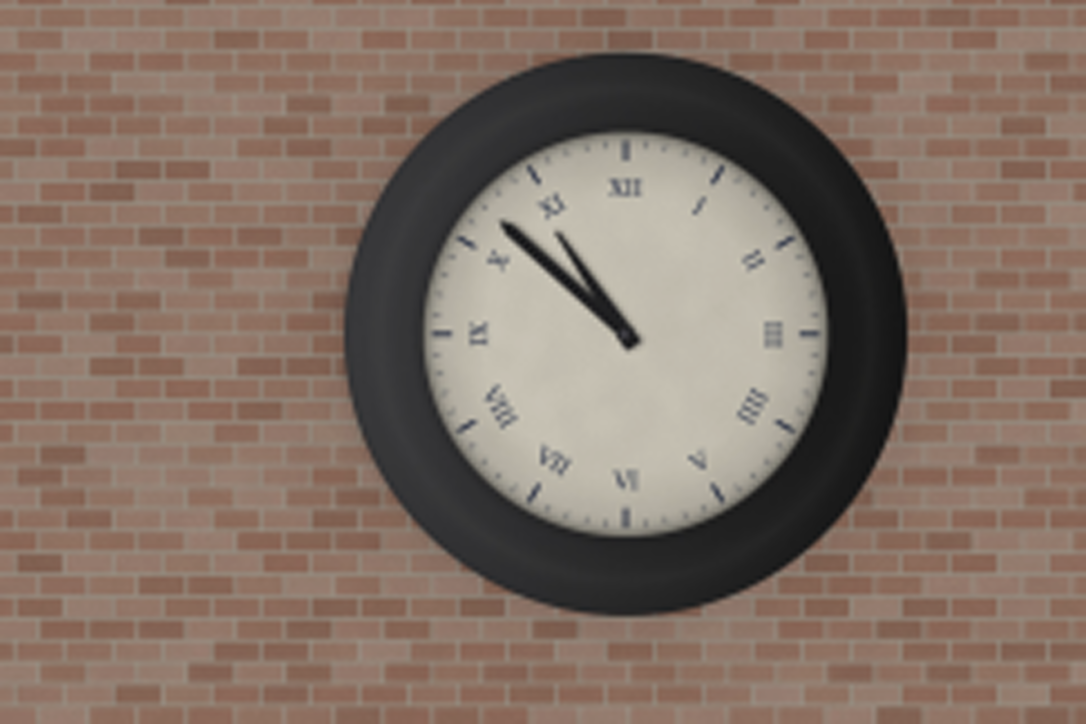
10:52
